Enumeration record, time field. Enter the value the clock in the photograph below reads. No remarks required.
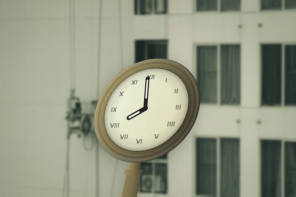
7:59
